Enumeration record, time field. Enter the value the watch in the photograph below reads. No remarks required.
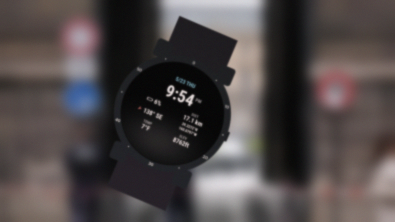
9:54
